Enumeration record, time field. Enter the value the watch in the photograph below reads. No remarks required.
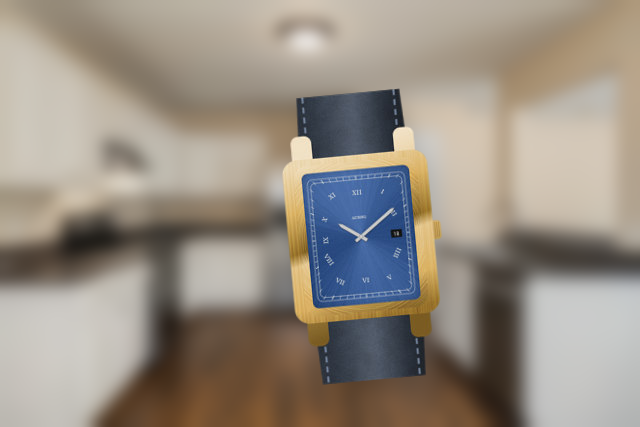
10:09
